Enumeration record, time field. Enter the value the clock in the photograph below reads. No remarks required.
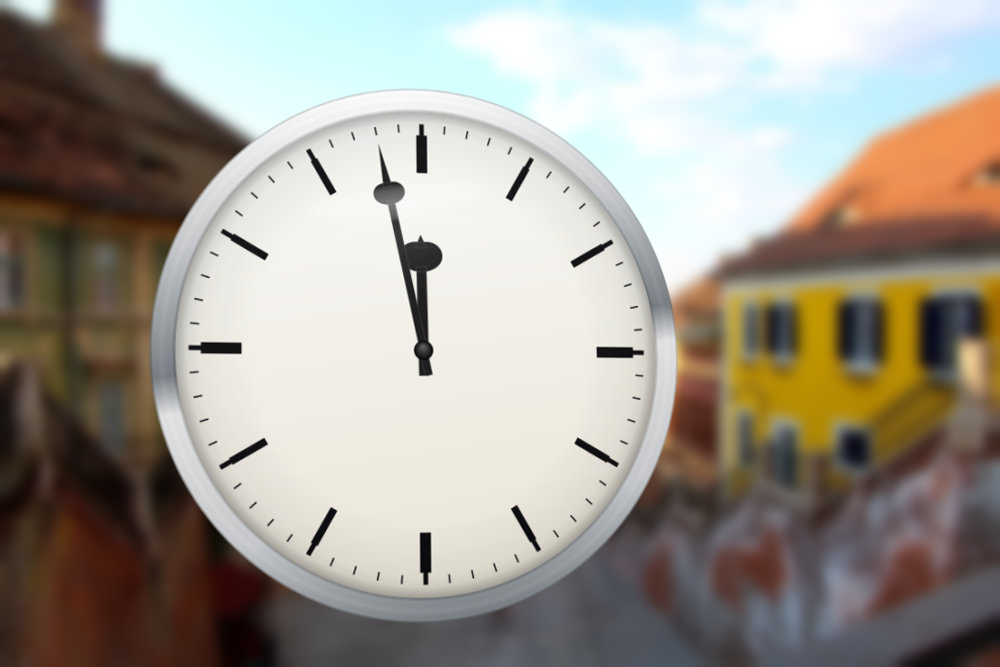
11:58
